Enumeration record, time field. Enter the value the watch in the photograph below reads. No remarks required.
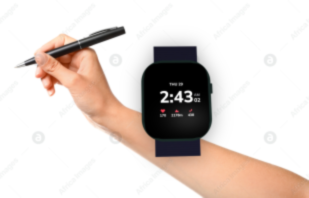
2:43
